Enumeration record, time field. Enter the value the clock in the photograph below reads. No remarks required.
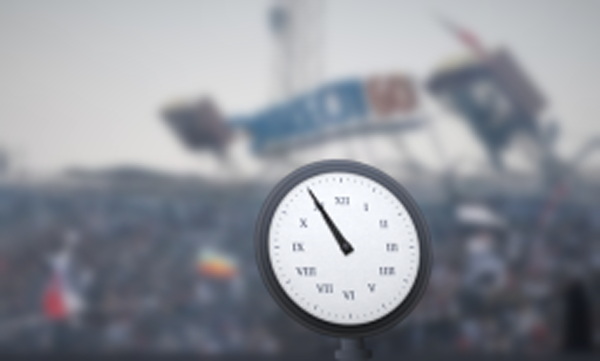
10:55
